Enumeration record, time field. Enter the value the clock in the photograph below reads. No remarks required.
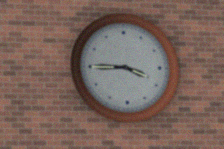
3:45
